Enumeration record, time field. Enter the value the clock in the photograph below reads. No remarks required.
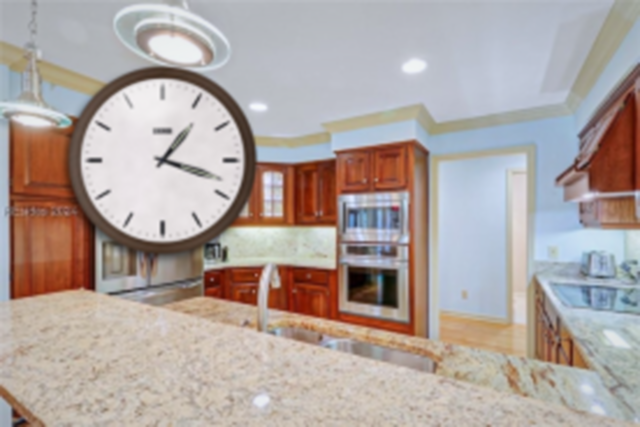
1:18
